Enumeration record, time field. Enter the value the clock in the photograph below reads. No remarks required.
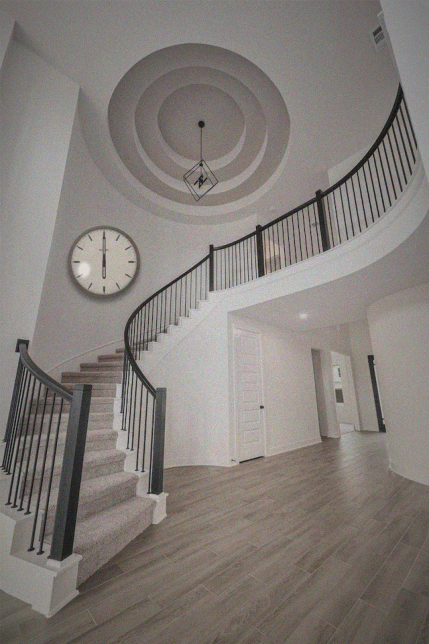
6:00
